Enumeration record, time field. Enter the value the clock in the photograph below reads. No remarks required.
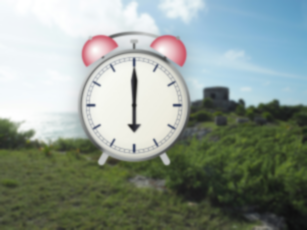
6:00
